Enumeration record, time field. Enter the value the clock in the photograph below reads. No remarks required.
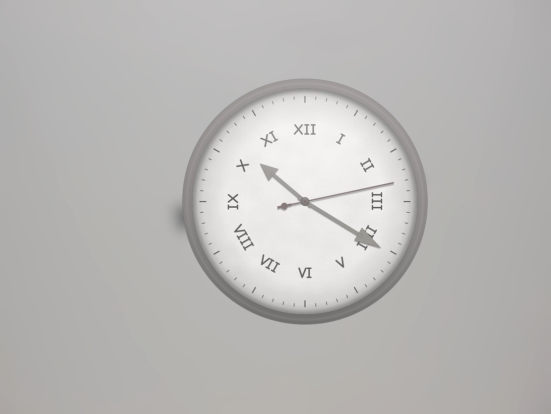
10:20:13
